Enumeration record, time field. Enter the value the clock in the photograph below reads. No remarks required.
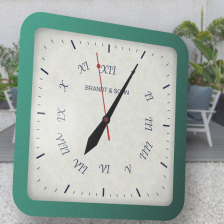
7:04:58
